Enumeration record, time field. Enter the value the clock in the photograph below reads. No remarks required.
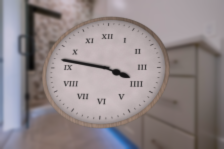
3:47
